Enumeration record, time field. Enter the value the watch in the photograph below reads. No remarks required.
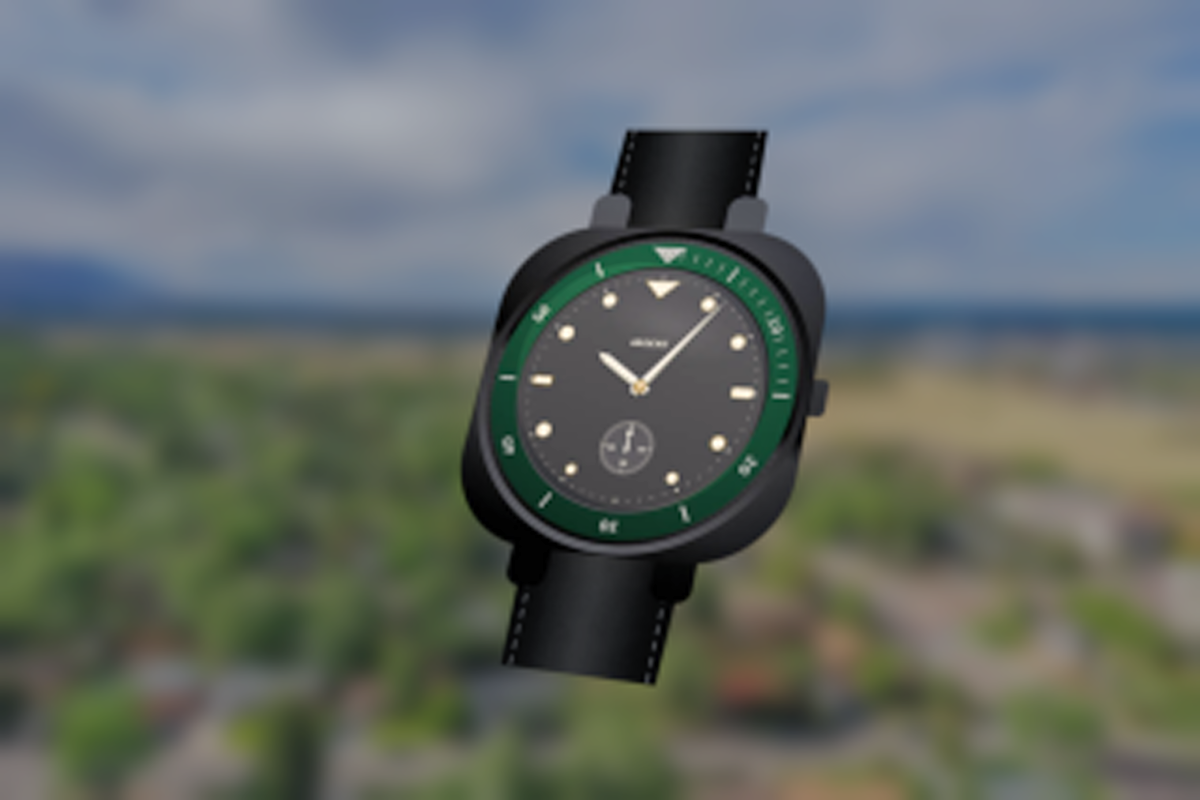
10:06
